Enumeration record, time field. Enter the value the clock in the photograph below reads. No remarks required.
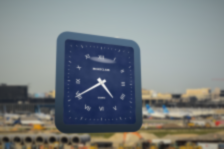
4:40
